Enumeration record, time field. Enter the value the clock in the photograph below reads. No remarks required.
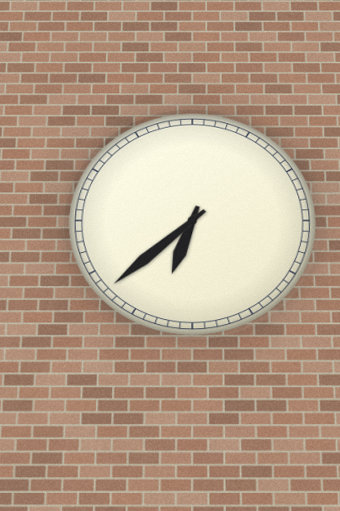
6:38
